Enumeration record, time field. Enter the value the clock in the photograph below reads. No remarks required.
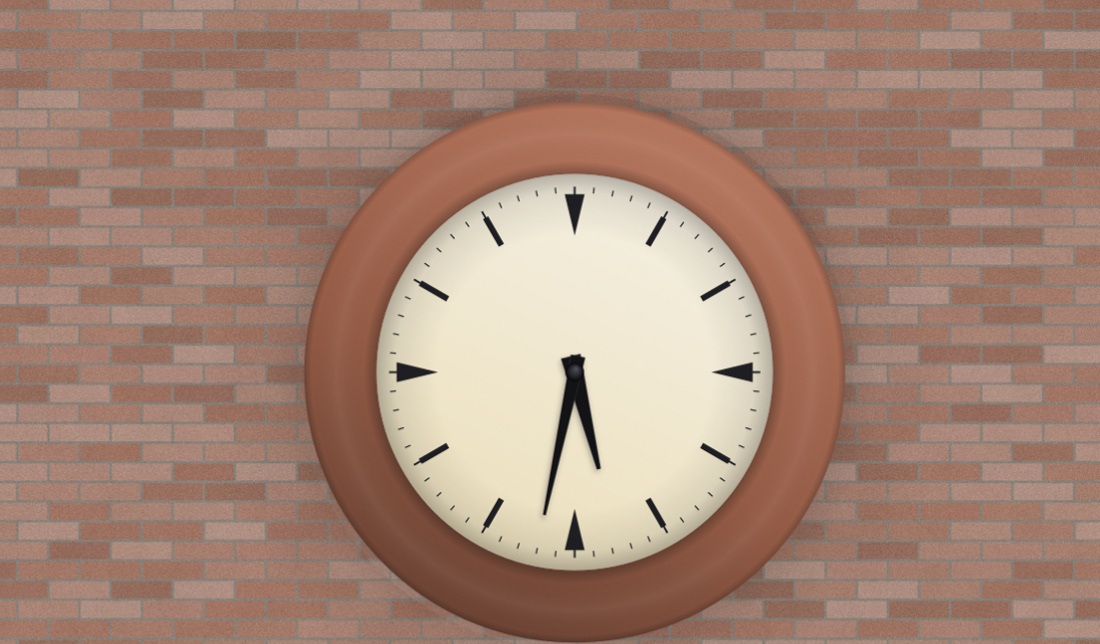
5:32
